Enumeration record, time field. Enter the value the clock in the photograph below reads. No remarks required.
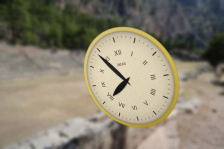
7:54
